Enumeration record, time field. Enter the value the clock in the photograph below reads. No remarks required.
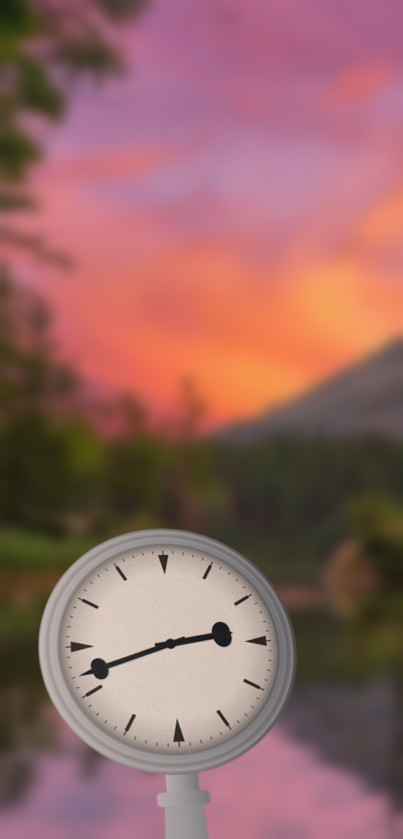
2:42
